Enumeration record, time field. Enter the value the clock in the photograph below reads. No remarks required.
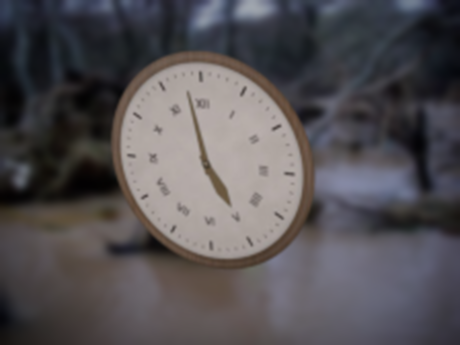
4:58
